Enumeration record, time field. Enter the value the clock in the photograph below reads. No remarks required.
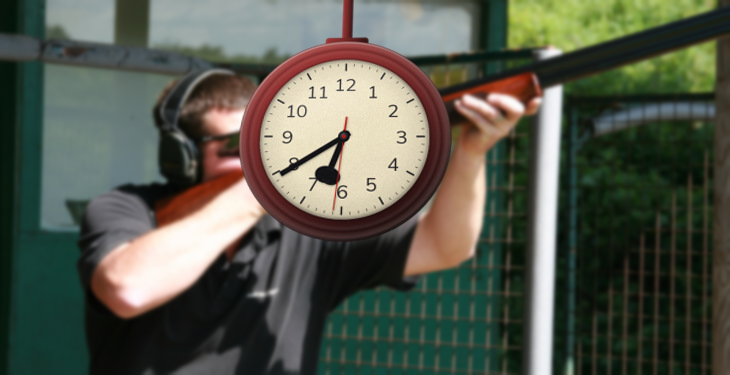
6:39:31
